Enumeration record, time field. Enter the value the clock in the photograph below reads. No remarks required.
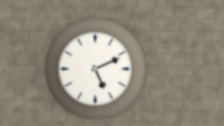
5:11
